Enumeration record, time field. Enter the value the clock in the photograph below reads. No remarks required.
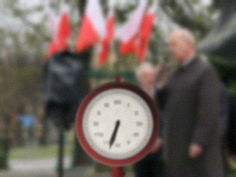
6:33
